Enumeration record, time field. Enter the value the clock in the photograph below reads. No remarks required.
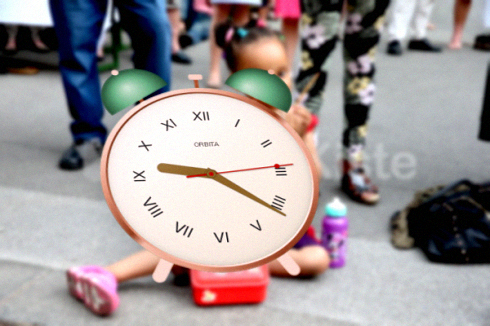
9:21:14
